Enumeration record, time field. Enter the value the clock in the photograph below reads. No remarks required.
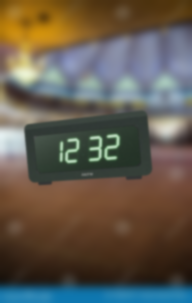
12:32
